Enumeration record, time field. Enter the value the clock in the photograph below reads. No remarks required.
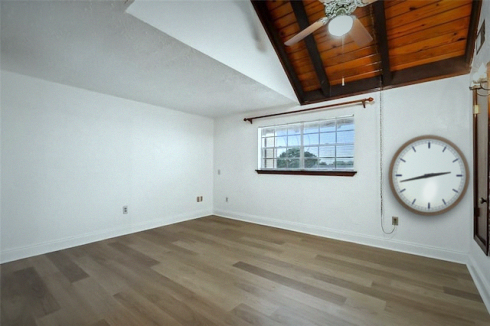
2:43
